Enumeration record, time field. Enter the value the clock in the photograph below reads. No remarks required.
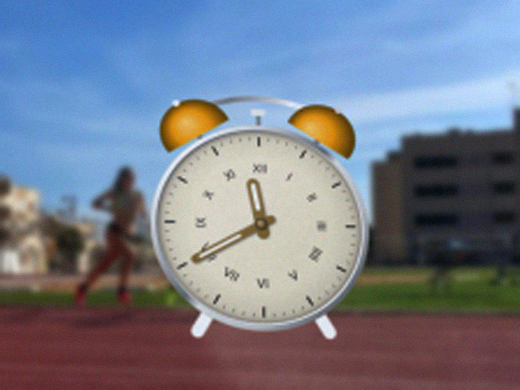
11:40
